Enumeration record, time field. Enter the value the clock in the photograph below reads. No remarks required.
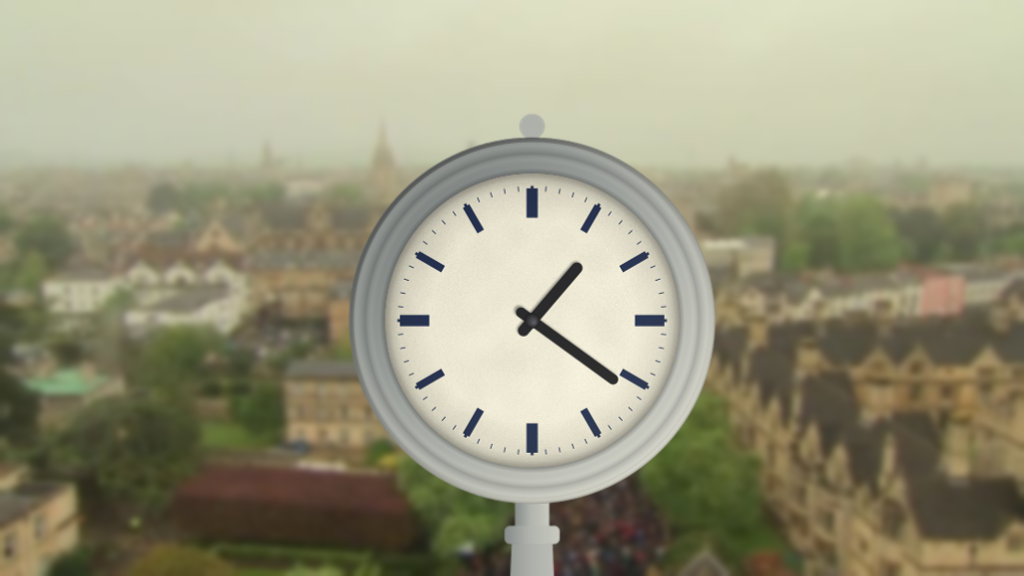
1:21
